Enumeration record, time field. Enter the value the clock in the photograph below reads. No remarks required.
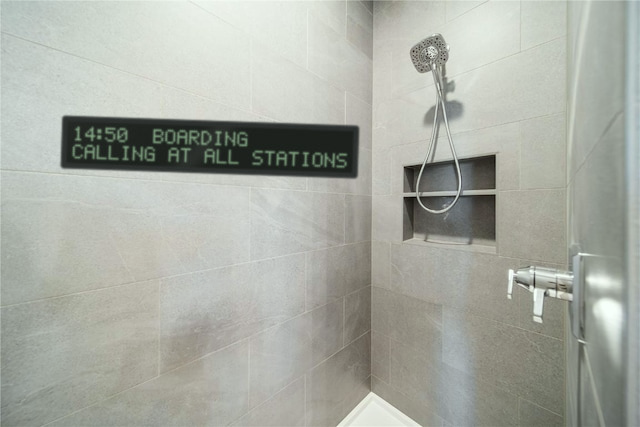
14:50
